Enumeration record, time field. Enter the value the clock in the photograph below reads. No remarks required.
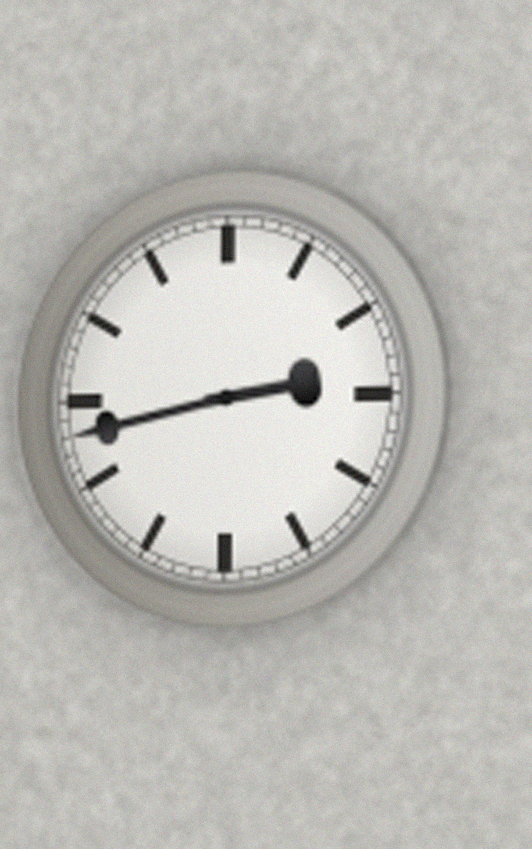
2:43
